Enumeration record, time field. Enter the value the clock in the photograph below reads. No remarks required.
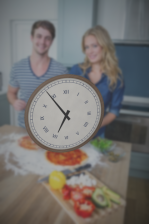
6:54
